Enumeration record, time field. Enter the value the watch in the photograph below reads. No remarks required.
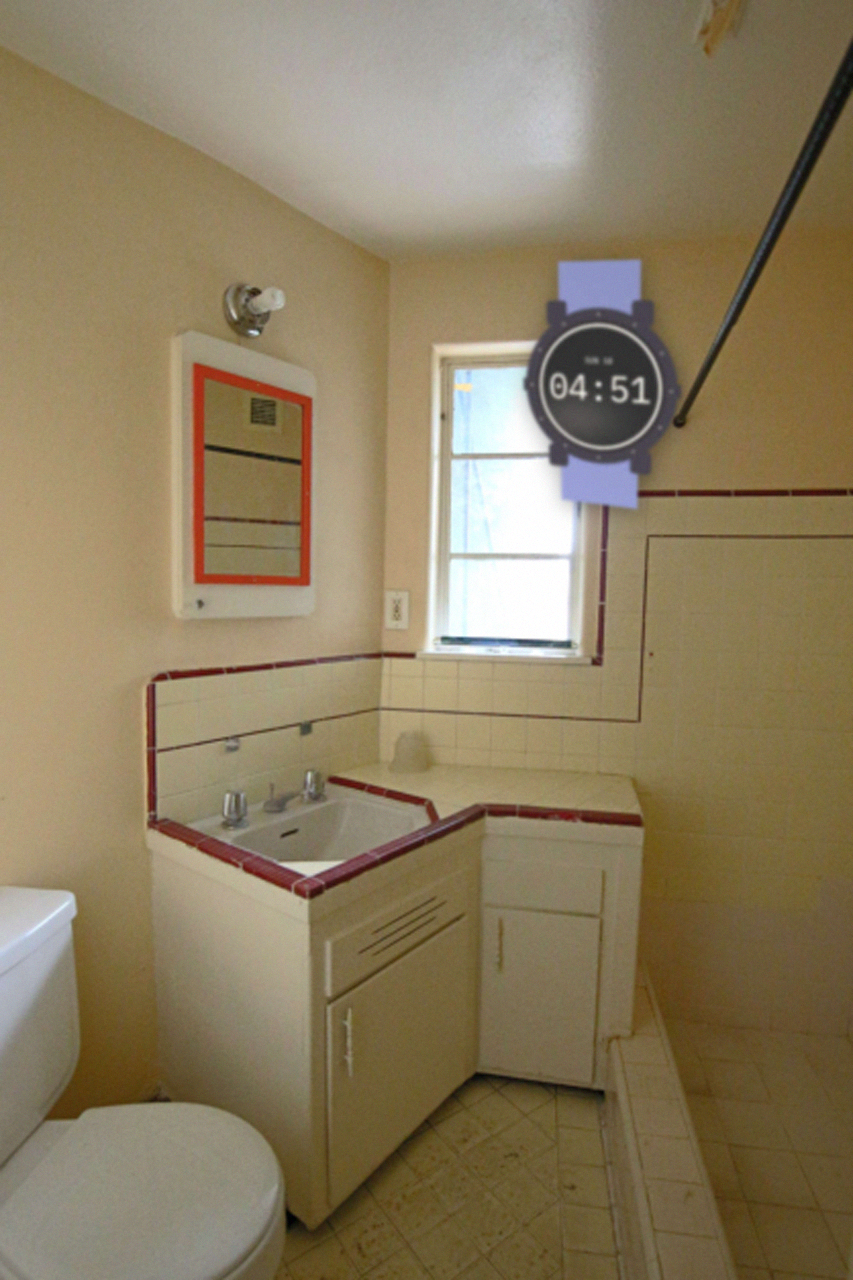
4:51
